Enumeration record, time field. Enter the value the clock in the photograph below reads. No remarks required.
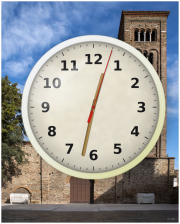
12:32:03
